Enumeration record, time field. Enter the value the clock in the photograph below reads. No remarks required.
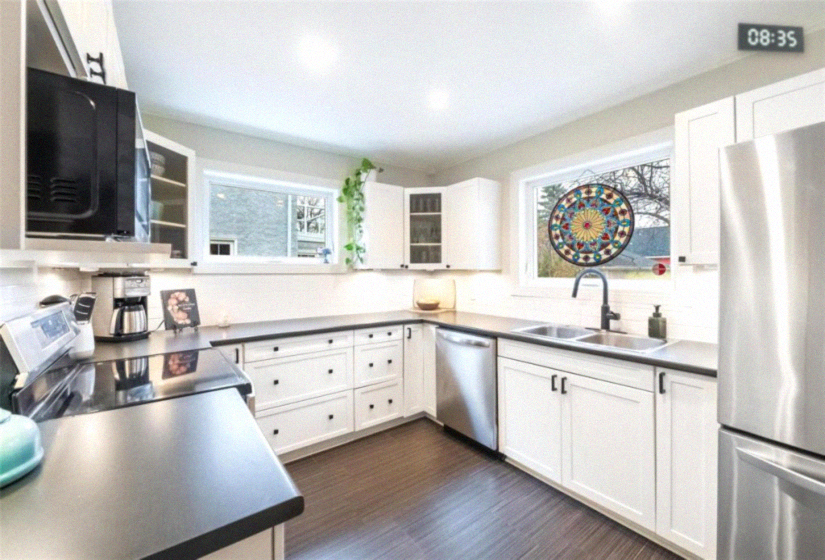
8:35
